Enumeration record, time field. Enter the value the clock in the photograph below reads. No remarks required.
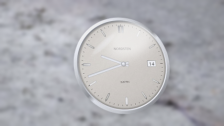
9:42
